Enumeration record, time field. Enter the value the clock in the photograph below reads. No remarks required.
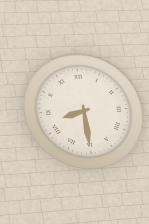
8:30
